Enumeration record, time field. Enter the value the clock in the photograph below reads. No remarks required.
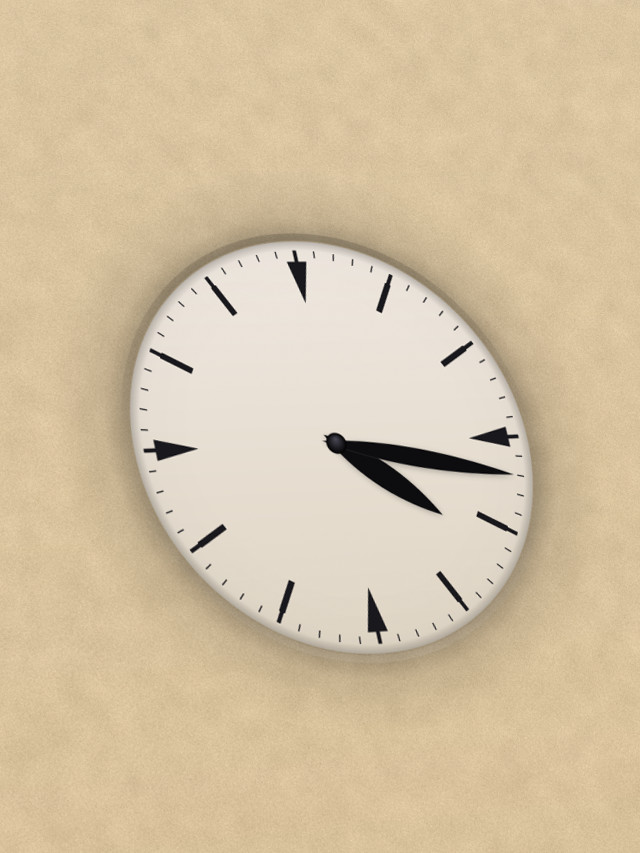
4:17
